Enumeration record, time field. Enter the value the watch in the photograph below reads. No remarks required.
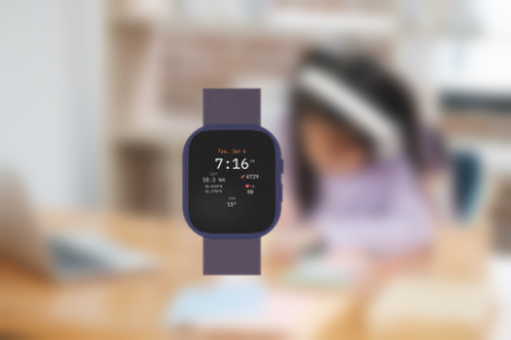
7:16
